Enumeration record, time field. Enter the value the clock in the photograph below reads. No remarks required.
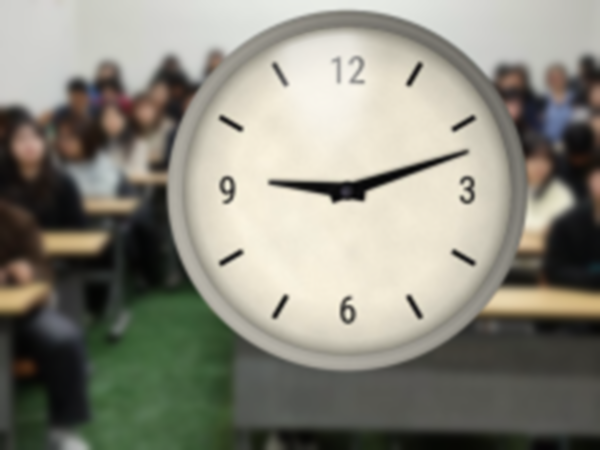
9:12
